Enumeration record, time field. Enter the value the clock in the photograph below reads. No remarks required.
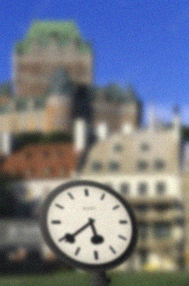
5:39
